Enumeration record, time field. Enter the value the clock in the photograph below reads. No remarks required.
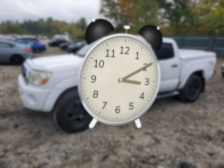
3:10
